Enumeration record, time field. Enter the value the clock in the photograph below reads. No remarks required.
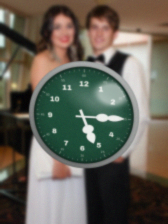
5:15
